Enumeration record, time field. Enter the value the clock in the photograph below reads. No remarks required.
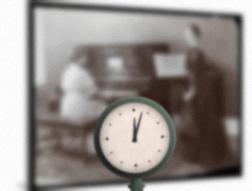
12:03
